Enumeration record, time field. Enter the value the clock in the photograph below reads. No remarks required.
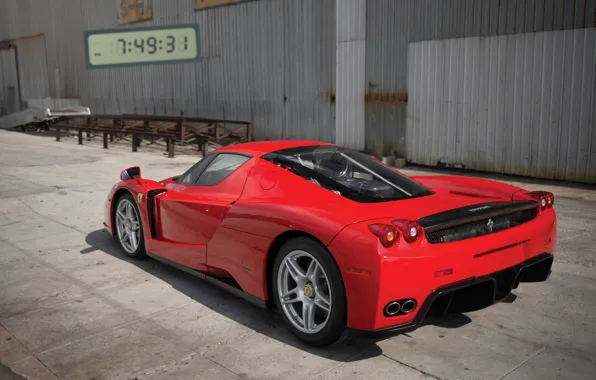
7:49:31
